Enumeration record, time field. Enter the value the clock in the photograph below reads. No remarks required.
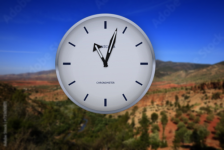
11:03
